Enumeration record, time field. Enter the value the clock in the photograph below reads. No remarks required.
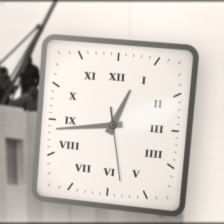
12:43:28
